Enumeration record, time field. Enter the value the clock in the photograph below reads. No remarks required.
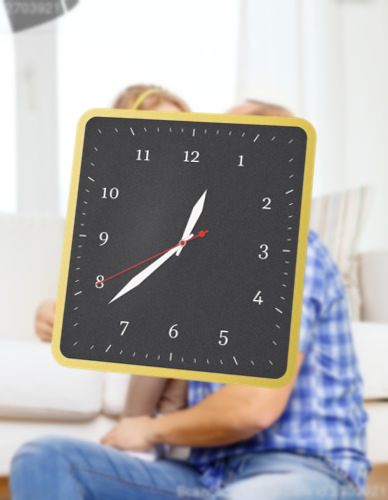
12:37:40
